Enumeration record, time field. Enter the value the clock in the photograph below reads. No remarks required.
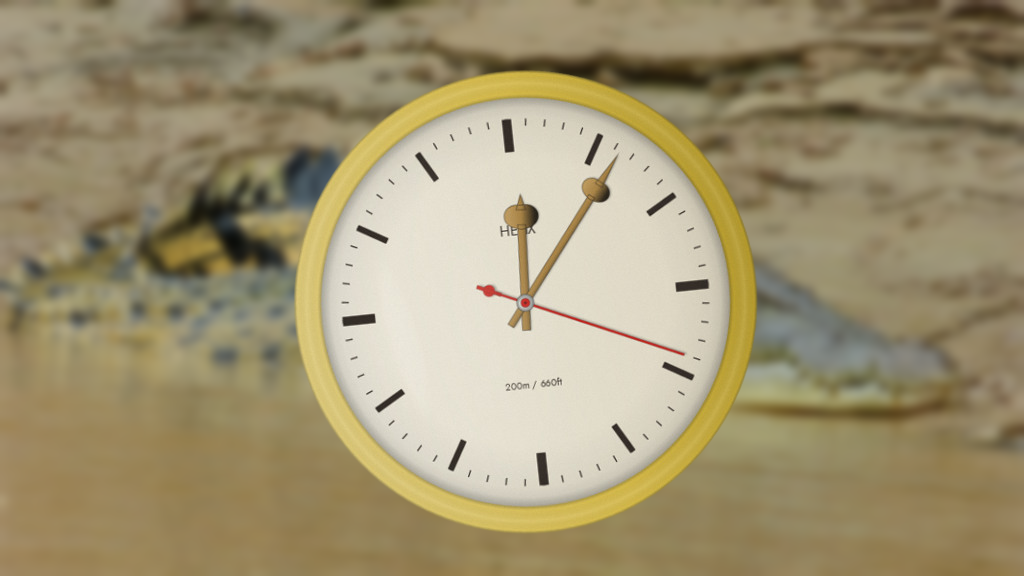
12:06:19
